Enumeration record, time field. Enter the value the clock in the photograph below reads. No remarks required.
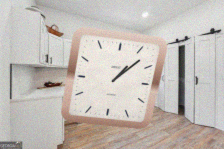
1:07
